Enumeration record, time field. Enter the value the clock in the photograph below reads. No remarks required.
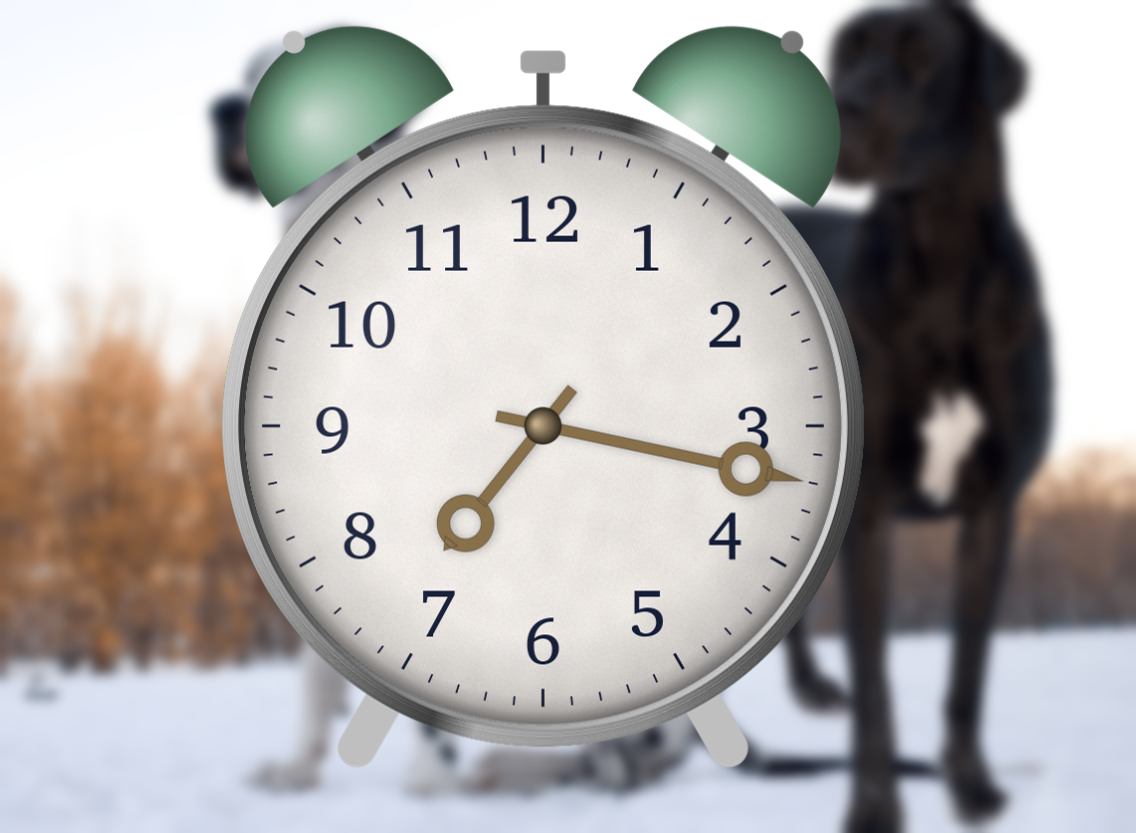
7:17
